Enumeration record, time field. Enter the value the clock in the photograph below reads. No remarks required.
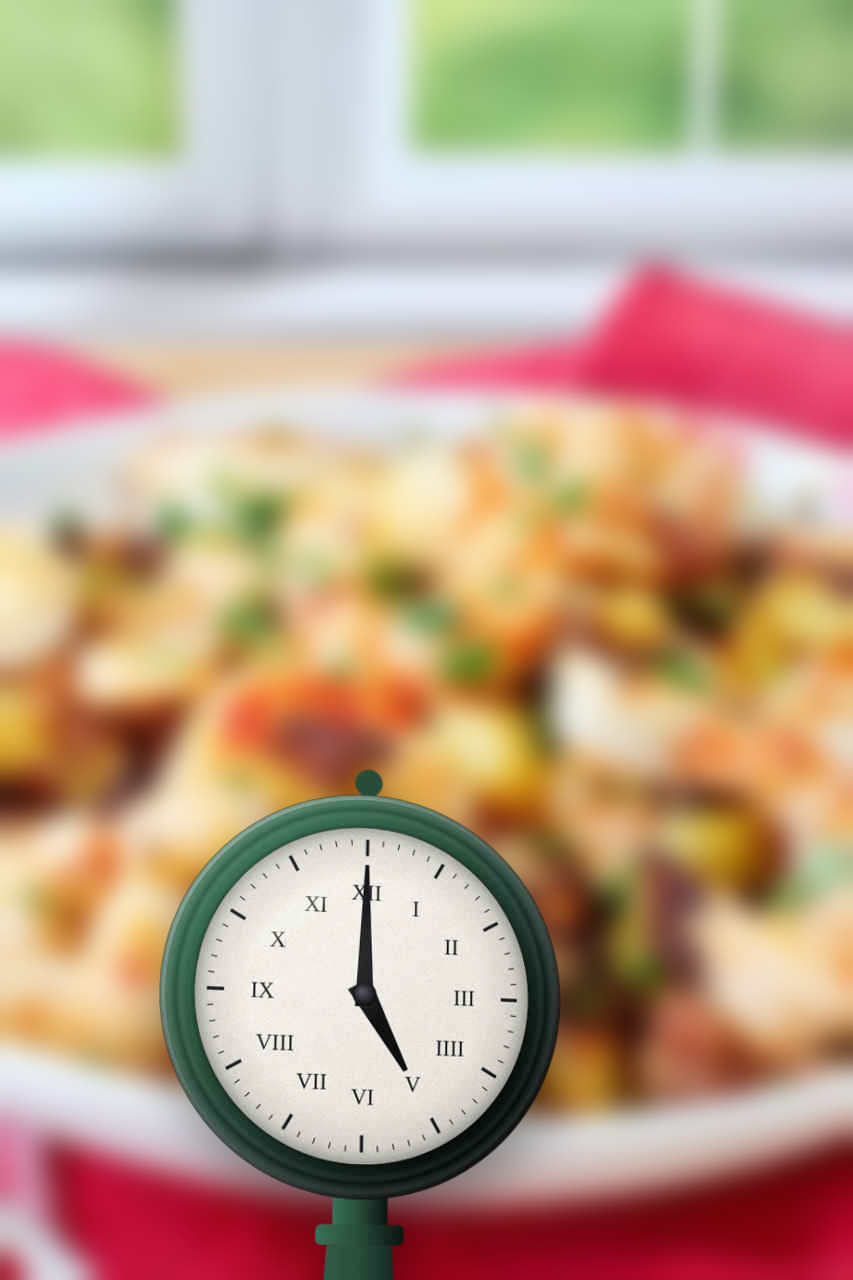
5:00
